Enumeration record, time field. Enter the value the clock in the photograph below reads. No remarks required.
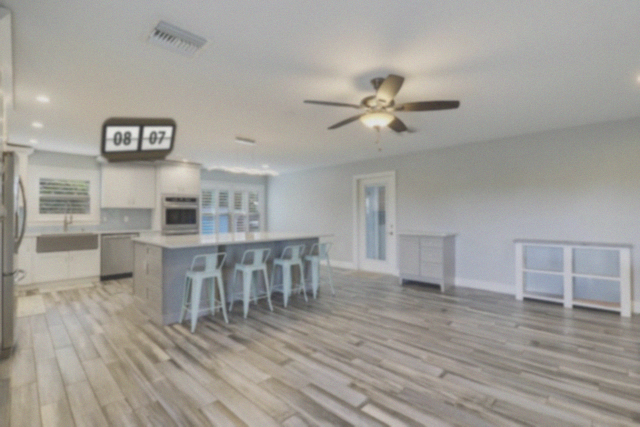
8:07
